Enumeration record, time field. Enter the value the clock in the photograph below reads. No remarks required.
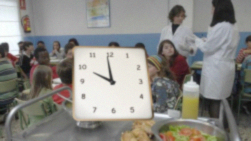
9:59
